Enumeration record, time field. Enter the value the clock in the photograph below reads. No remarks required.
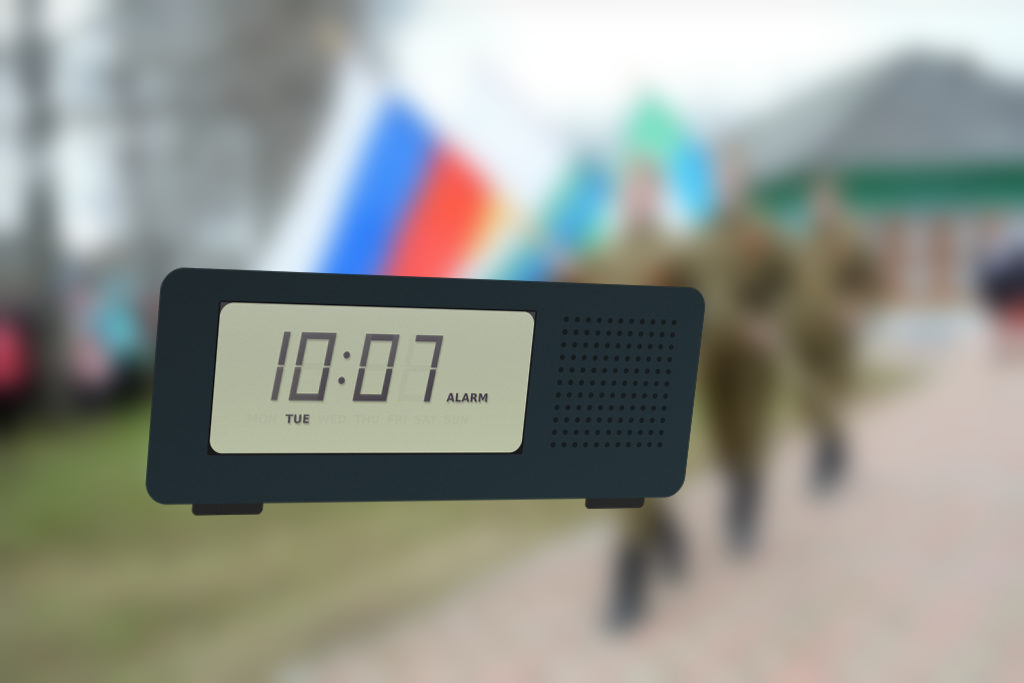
10:07
